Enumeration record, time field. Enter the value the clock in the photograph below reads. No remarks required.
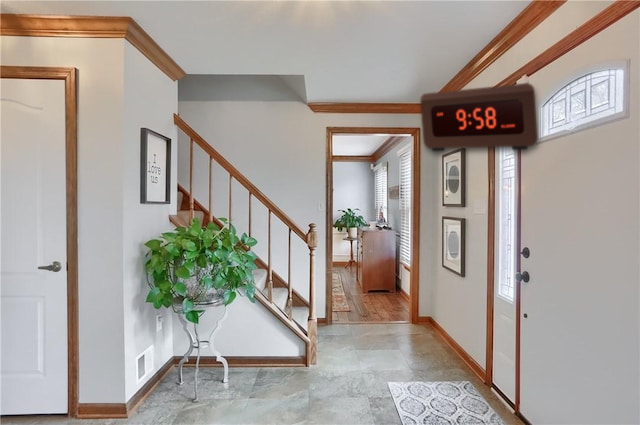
9:58
